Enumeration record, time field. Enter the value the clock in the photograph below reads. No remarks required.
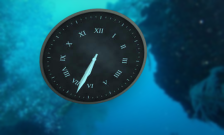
6:33
